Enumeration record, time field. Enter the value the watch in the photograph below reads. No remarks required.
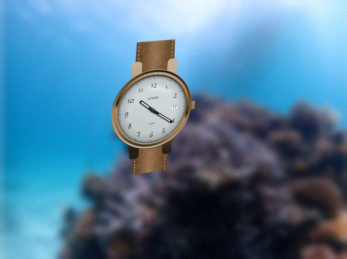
10:21
